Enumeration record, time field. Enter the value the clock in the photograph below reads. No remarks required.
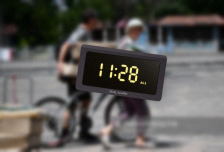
11:28
